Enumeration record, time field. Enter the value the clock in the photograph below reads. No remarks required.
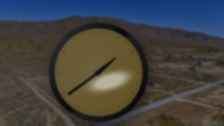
1:39
